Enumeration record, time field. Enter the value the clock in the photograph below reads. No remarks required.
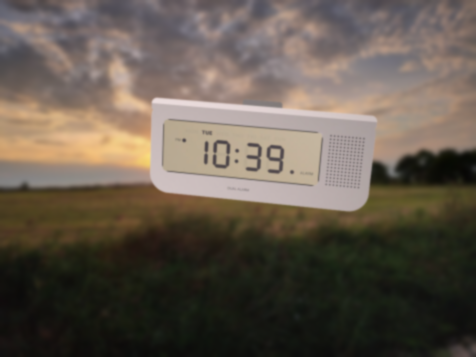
10:39
